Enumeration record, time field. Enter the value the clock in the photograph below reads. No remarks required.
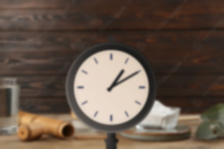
1:10
